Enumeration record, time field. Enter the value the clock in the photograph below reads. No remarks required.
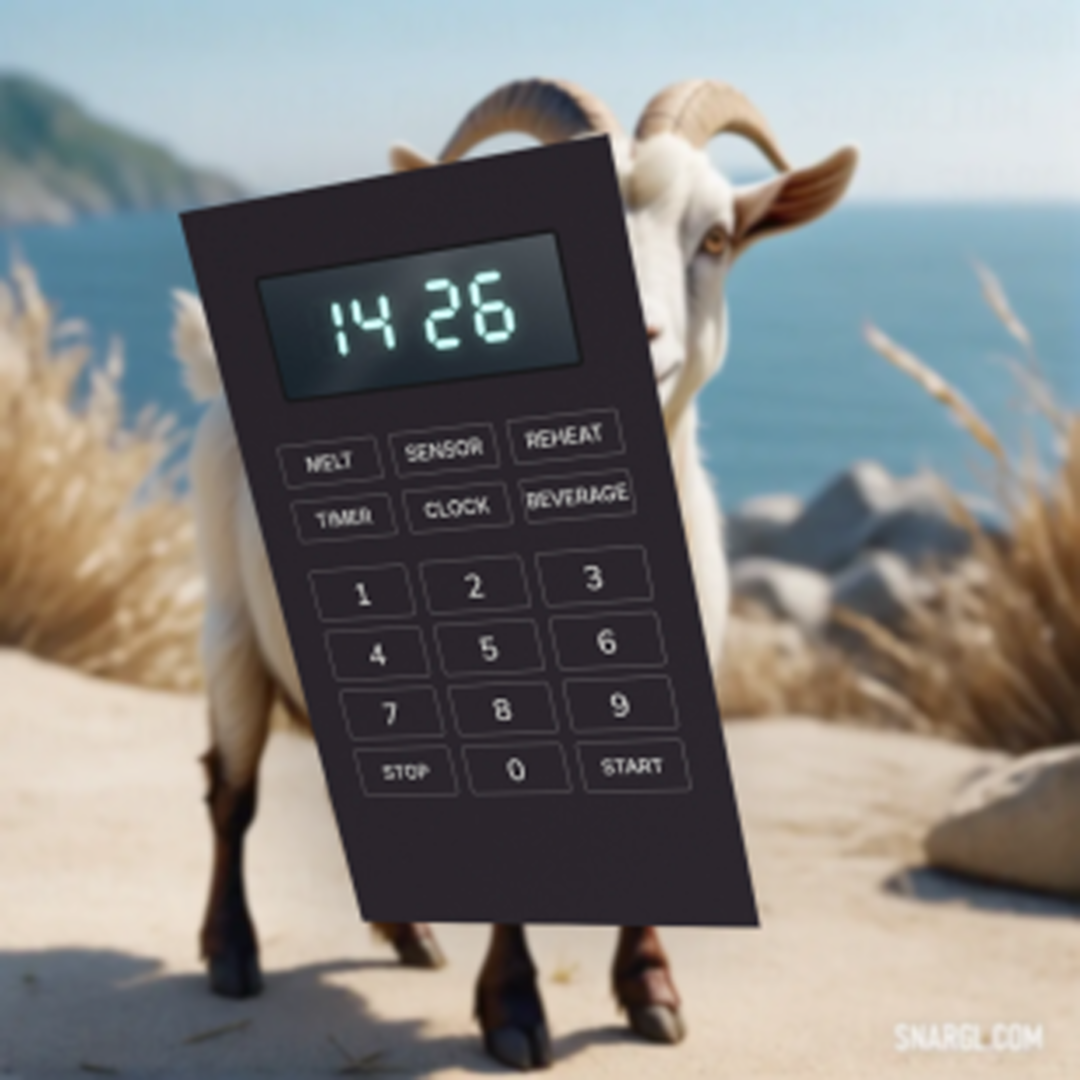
14:26
